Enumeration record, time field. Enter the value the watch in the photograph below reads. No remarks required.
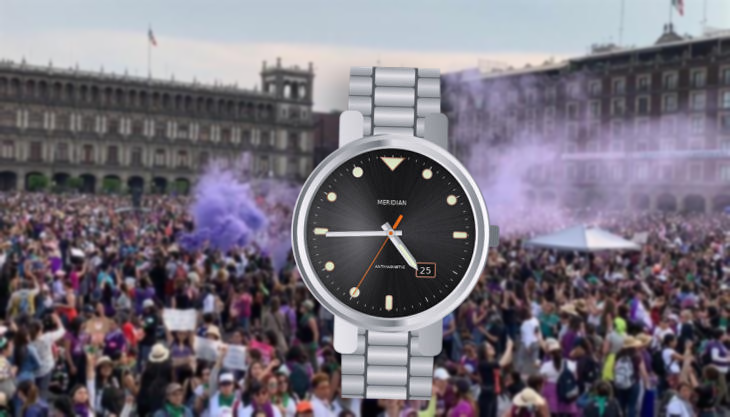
4:44:35
